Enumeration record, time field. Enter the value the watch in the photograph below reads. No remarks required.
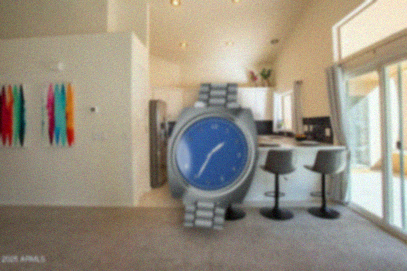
1:34
